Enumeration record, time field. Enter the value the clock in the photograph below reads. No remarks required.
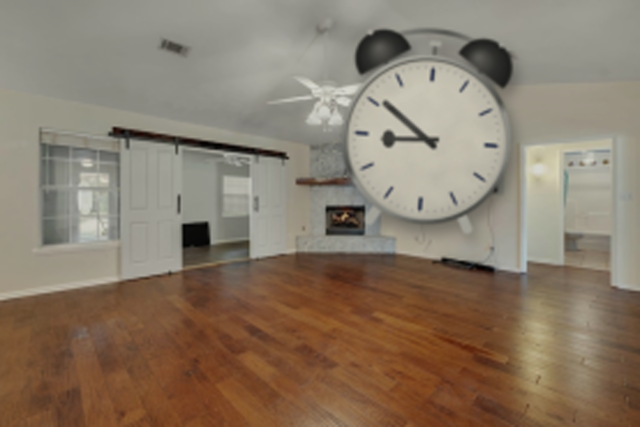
8:51
